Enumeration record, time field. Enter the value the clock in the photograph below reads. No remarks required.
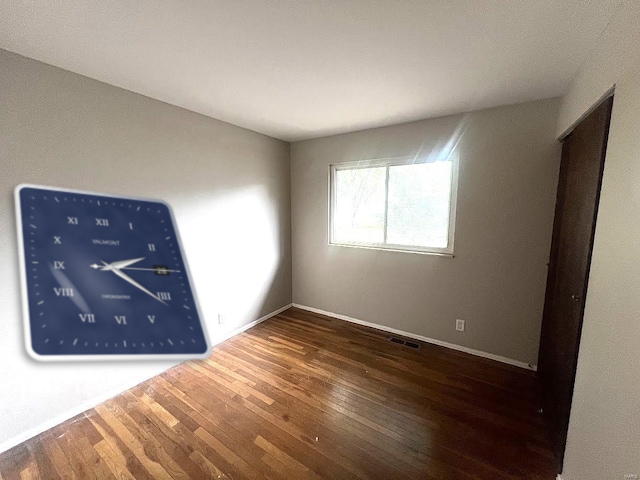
2:21:15
